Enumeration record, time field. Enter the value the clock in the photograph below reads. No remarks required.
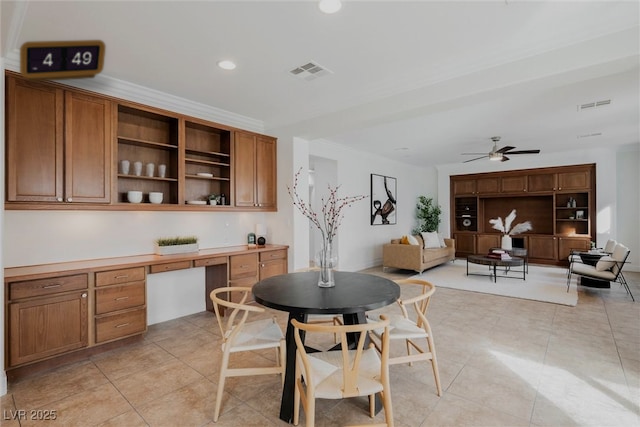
4:49
